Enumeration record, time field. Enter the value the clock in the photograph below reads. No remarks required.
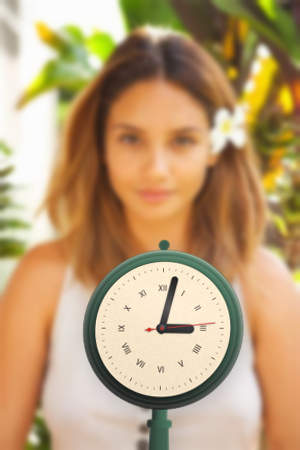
3:02:14
